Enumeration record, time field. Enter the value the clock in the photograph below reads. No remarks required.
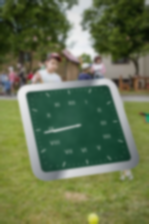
8:44
